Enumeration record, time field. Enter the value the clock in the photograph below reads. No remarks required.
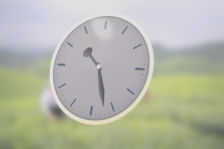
10:27
